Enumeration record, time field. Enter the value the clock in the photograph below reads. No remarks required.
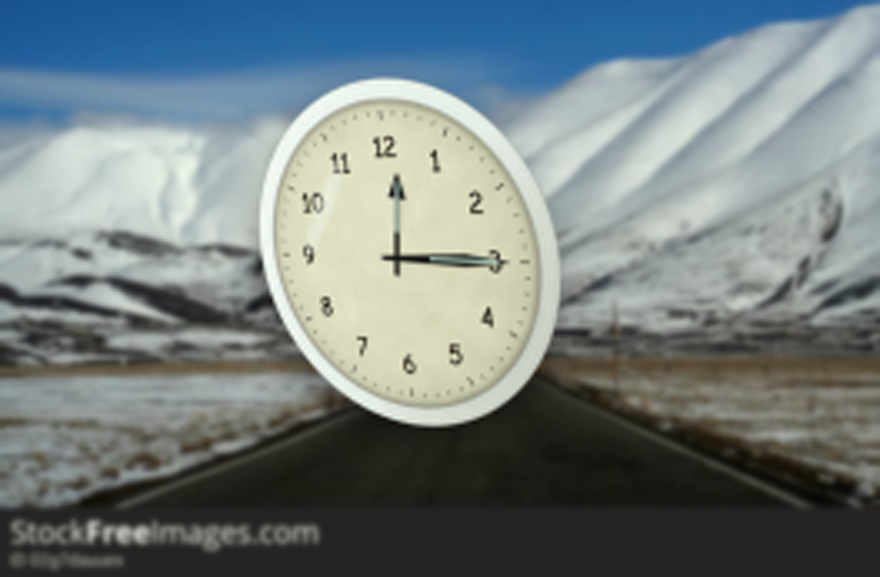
12:15
